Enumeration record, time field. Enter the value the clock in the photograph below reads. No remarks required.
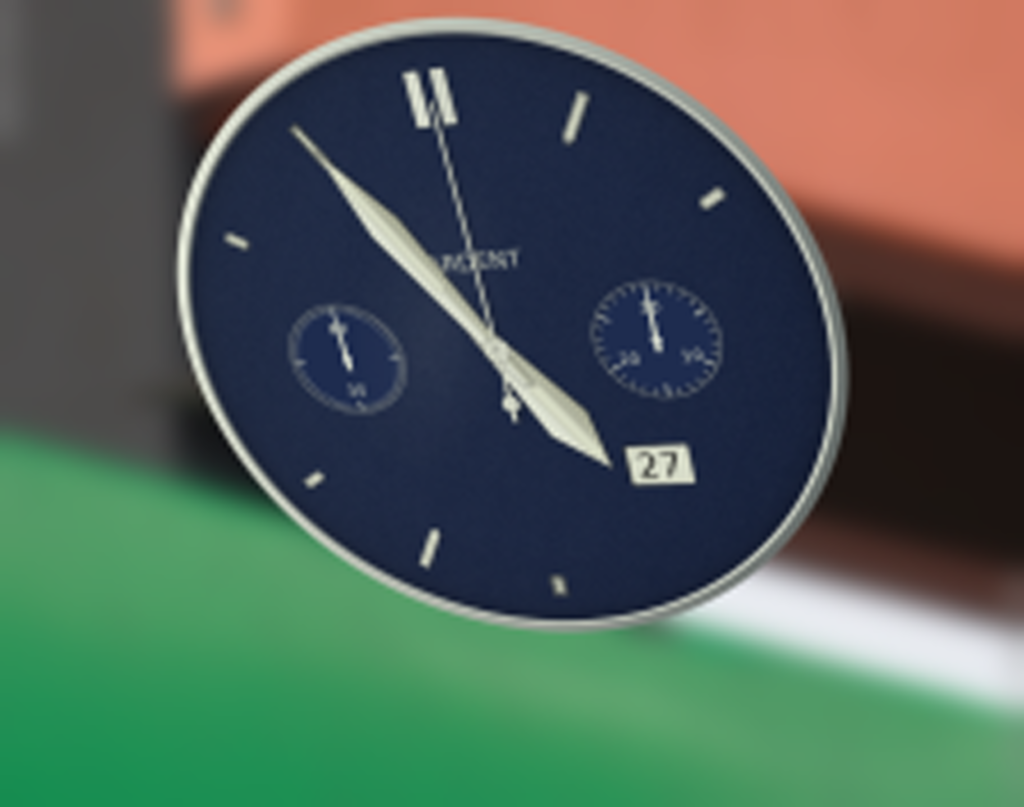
4:55
